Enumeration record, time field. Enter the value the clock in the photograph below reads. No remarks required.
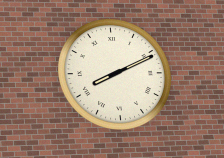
8:11
